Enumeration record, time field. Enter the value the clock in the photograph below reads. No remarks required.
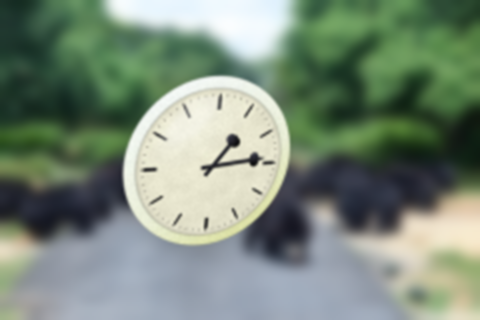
1:14
